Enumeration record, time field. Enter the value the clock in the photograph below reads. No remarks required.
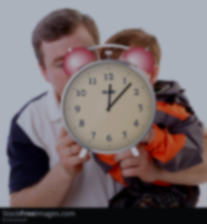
12:07
